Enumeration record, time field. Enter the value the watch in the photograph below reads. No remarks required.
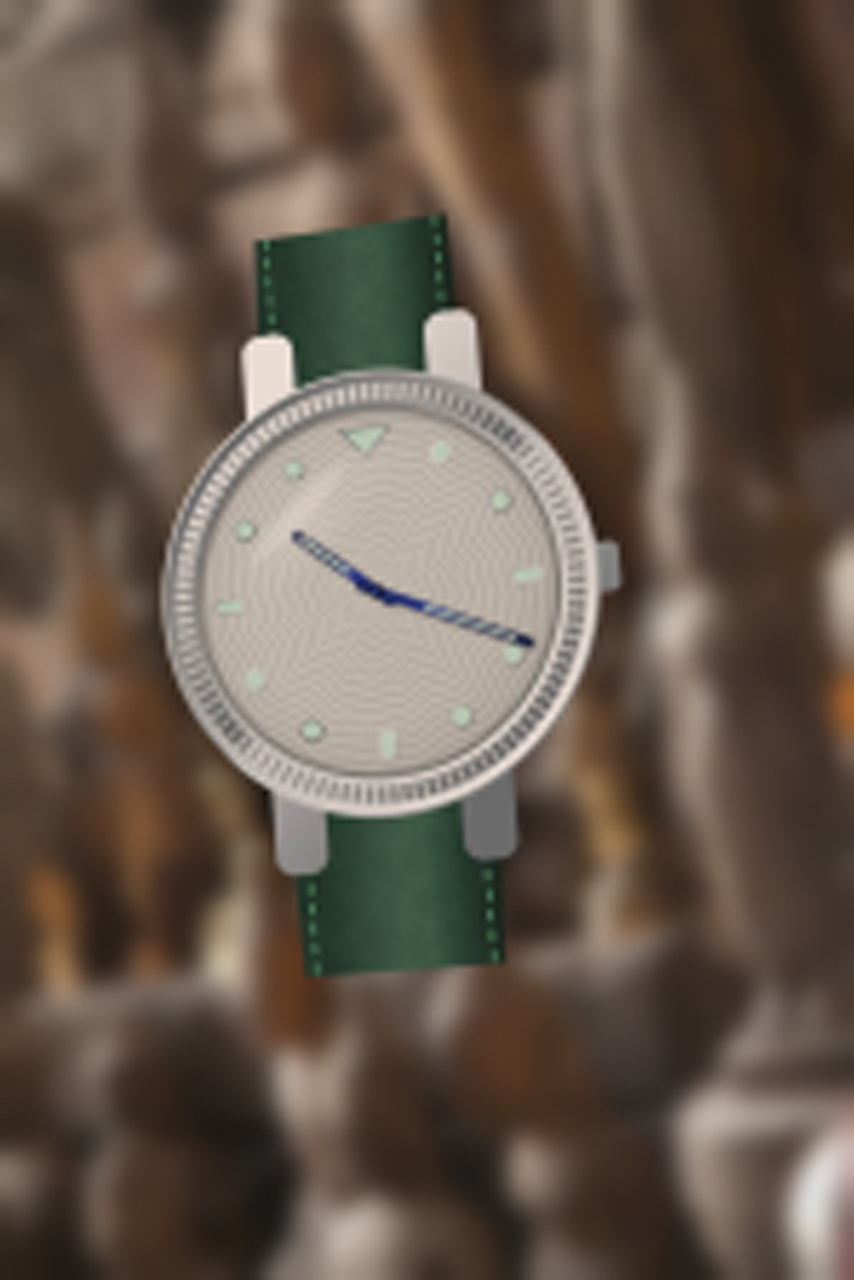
10:19
